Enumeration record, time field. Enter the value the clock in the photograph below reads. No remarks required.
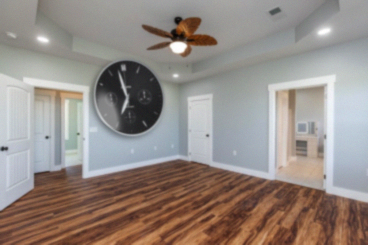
6:58
